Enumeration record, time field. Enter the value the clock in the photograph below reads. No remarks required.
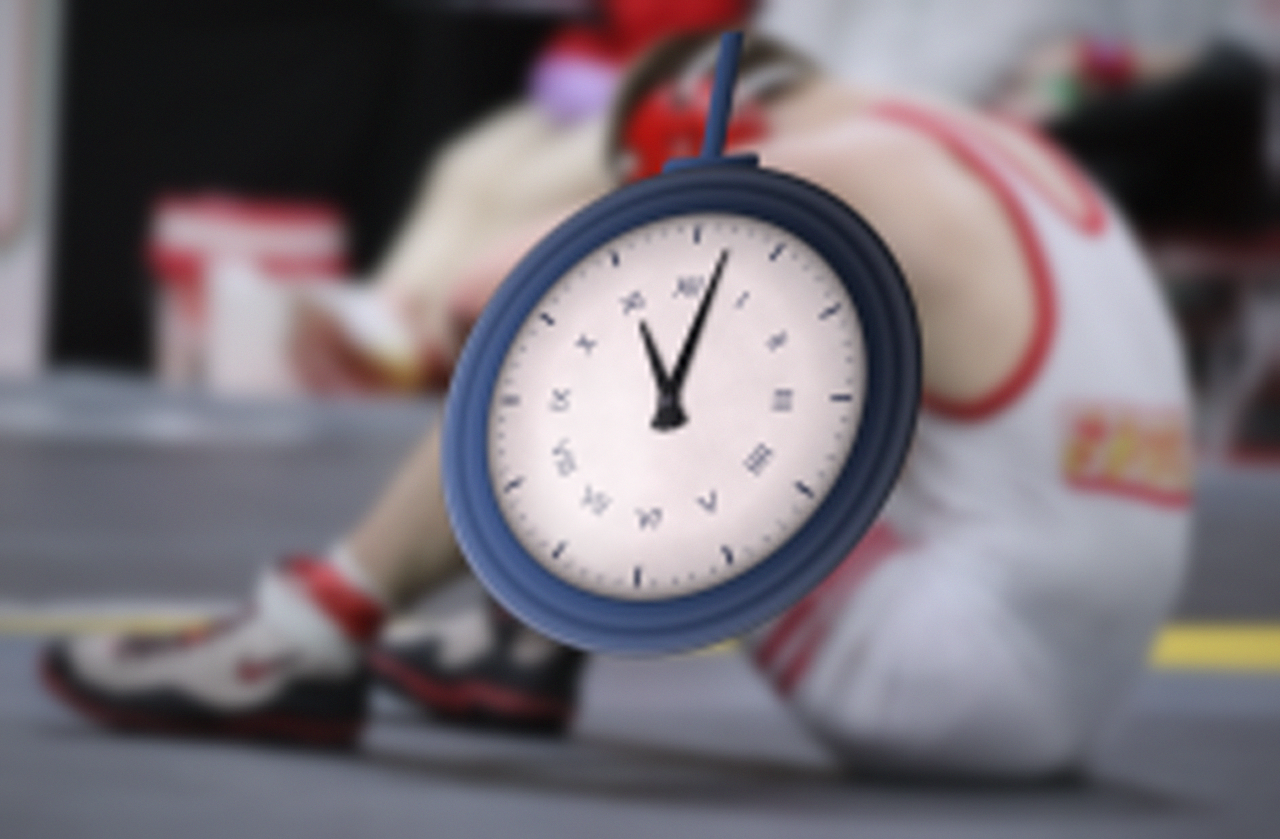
11:02
